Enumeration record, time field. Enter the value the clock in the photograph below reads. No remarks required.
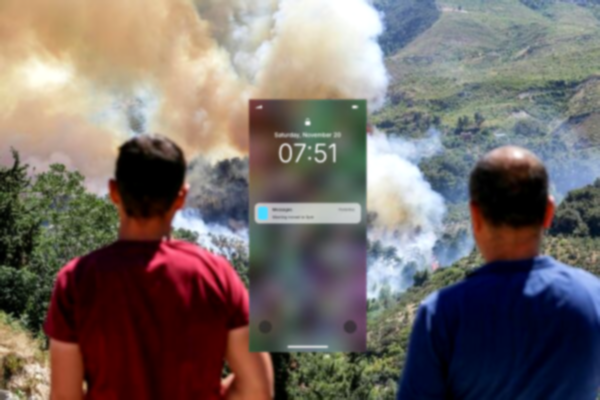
7:51
